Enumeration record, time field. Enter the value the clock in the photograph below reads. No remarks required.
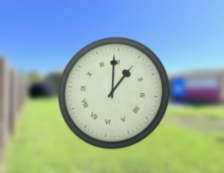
12:59
